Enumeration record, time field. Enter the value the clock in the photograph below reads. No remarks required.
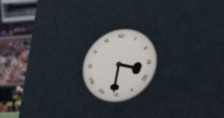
3:31
